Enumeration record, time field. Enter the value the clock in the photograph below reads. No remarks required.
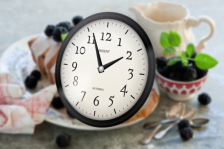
1:56
